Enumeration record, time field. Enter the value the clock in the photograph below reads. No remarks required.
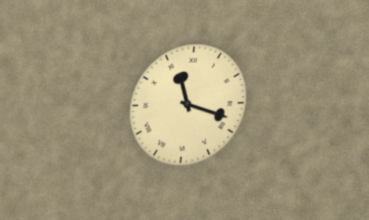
11:18
